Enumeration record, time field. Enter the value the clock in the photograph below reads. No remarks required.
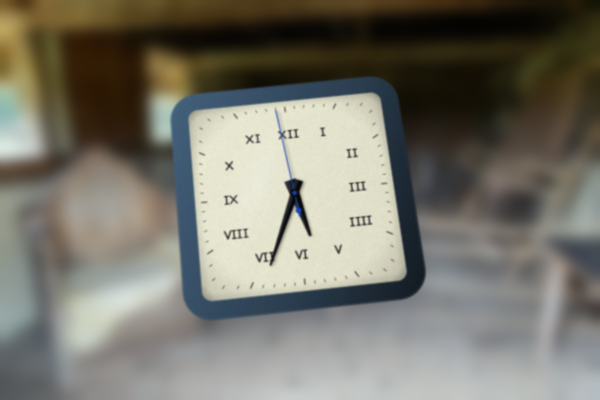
5:33:59
